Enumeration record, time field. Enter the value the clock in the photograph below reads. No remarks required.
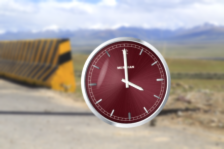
4:00
